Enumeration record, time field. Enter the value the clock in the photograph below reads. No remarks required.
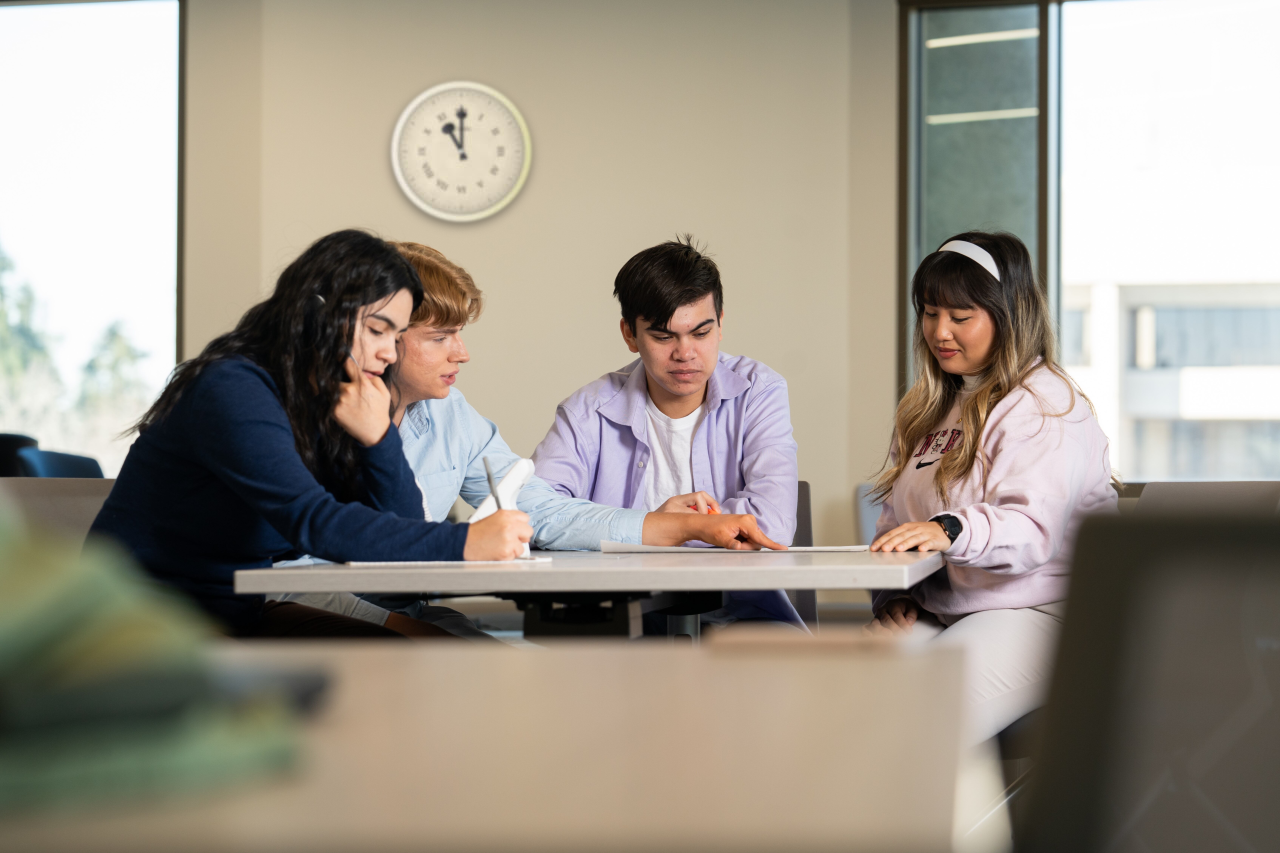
11:00
